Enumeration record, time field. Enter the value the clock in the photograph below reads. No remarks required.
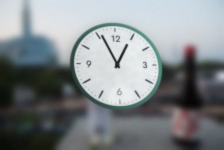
12:56
